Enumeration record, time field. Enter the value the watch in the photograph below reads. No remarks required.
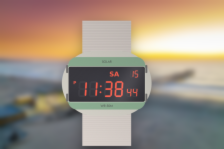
11:38:44
